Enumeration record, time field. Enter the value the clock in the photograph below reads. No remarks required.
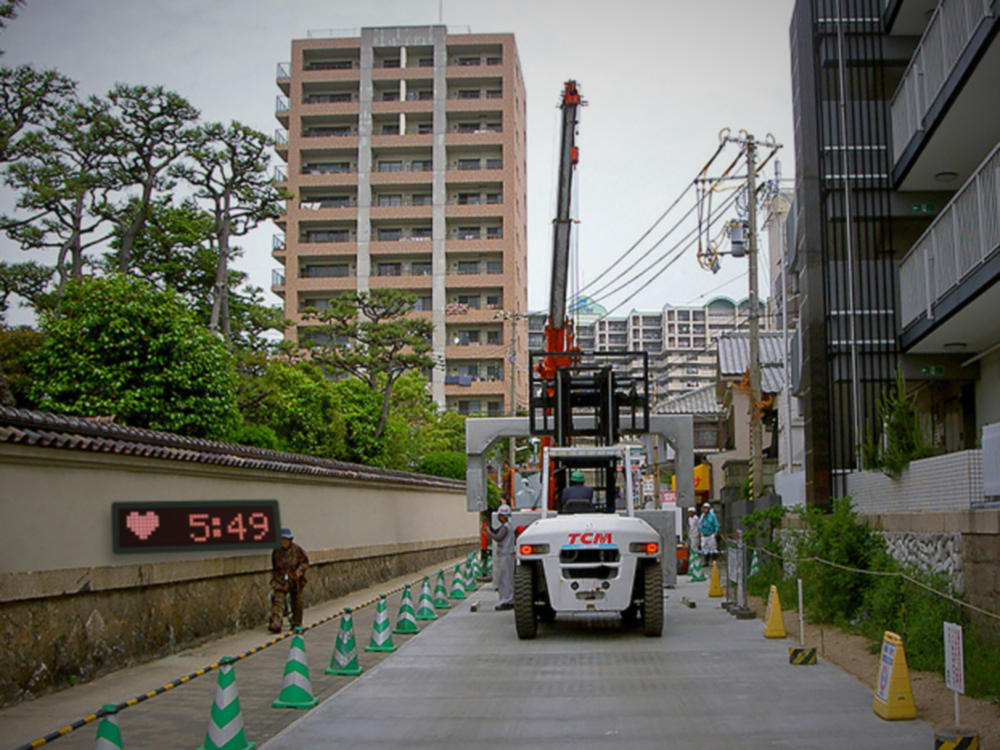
5:49
